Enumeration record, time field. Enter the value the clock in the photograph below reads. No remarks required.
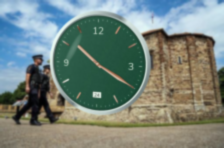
10:20
